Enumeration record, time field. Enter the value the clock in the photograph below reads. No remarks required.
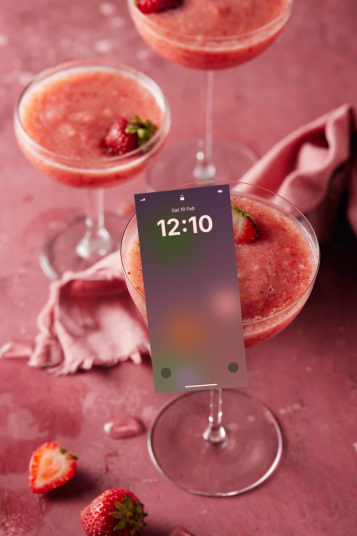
12:10
